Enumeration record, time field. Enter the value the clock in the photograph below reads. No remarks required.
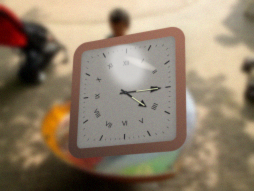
4:15
